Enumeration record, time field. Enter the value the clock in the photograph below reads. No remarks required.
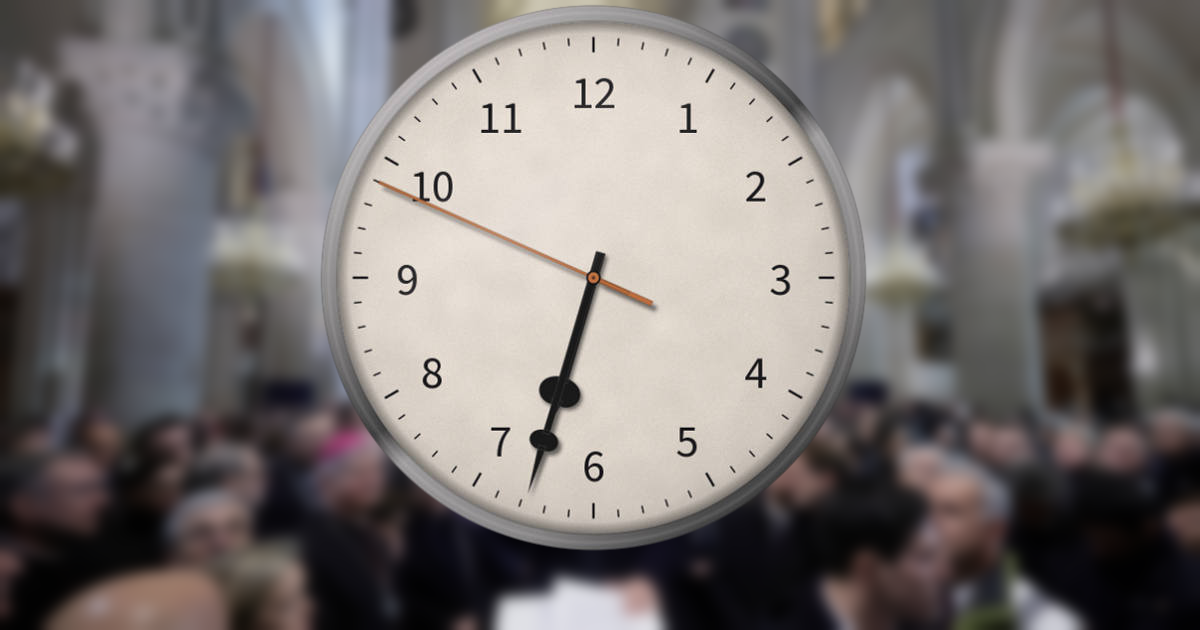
6:32:49
